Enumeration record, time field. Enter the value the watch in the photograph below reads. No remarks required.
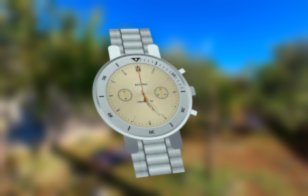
5:26
